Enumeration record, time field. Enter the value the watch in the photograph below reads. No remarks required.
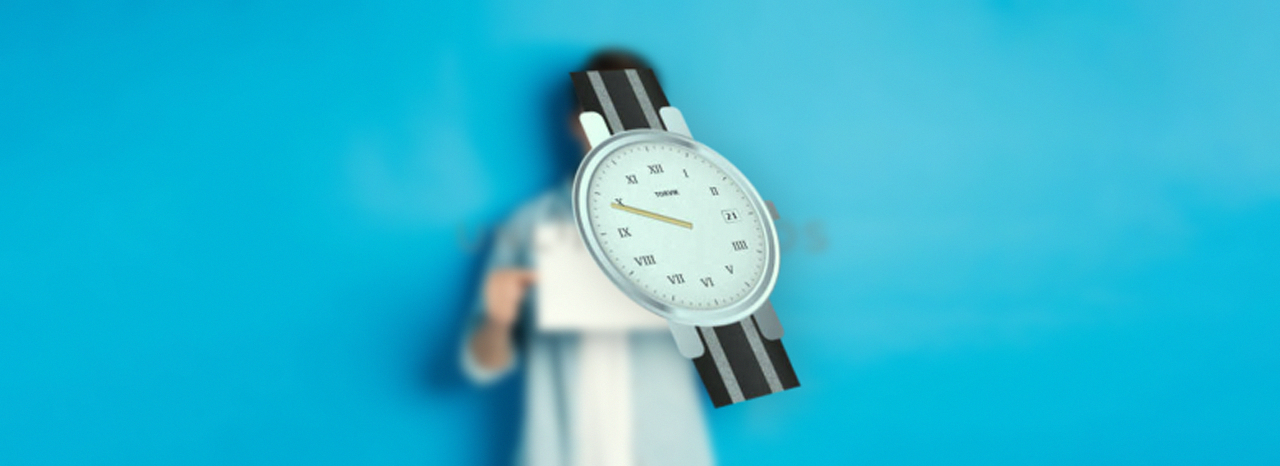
9:49
